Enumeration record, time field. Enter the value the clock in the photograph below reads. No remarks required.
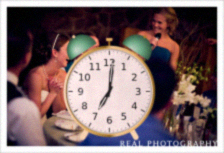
7:01
